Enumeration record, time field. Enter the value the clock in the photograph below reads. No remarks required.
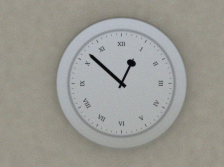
12:52
